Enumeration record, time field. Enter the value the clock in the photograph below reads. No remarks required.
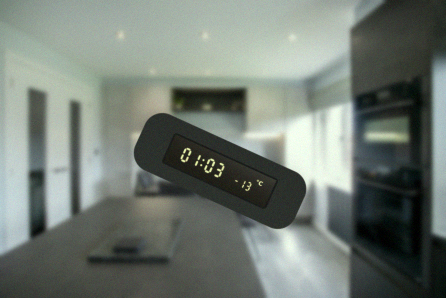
1:03
